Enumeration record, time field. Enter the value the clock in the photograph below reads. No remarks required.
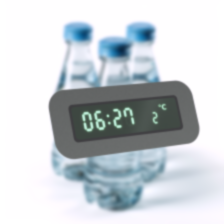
6:27
